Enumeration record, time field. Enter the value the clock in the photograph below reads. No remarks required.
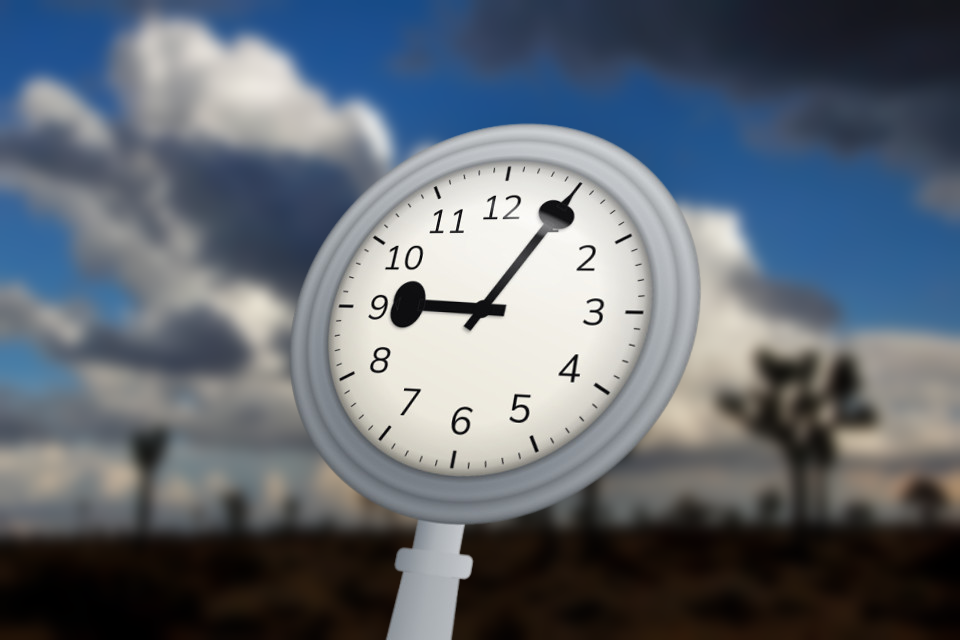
9:05
